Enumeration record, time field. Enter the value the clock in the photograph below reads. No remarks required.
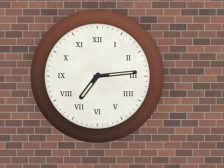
7:14
